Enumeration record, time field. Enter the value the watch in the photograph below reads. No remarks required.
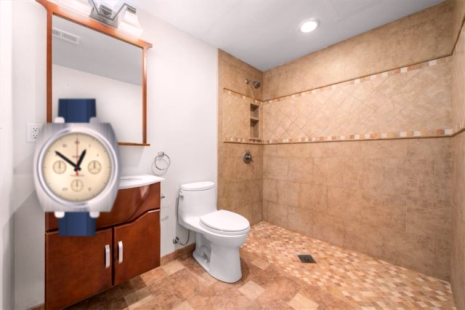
12:51
